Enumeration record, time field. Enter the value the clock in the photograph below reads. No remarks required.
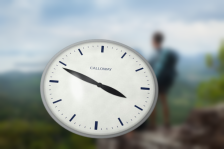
3:49
